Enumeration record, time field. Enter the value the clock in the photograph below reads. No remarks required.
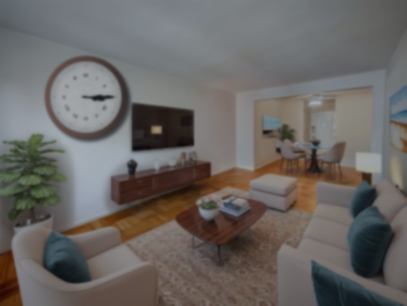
3:15
